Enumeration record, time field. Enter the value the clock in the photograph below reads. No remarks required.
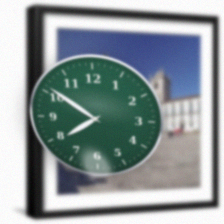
7:51
